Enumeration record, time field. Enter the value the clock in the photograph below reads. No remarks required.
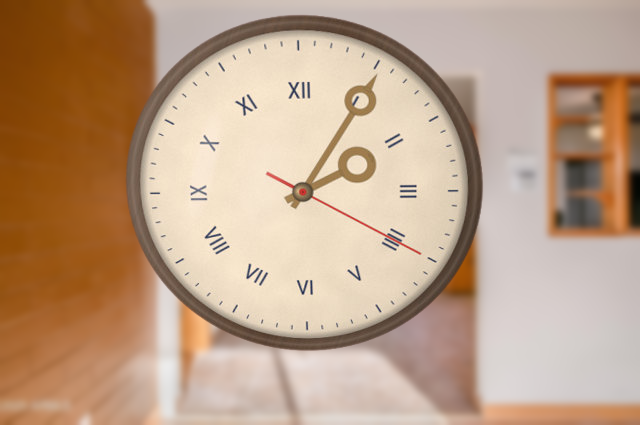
2:05:20
